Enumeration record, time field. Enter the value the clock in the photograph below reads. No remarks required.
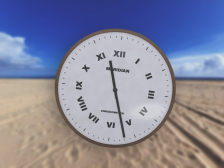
11:27
